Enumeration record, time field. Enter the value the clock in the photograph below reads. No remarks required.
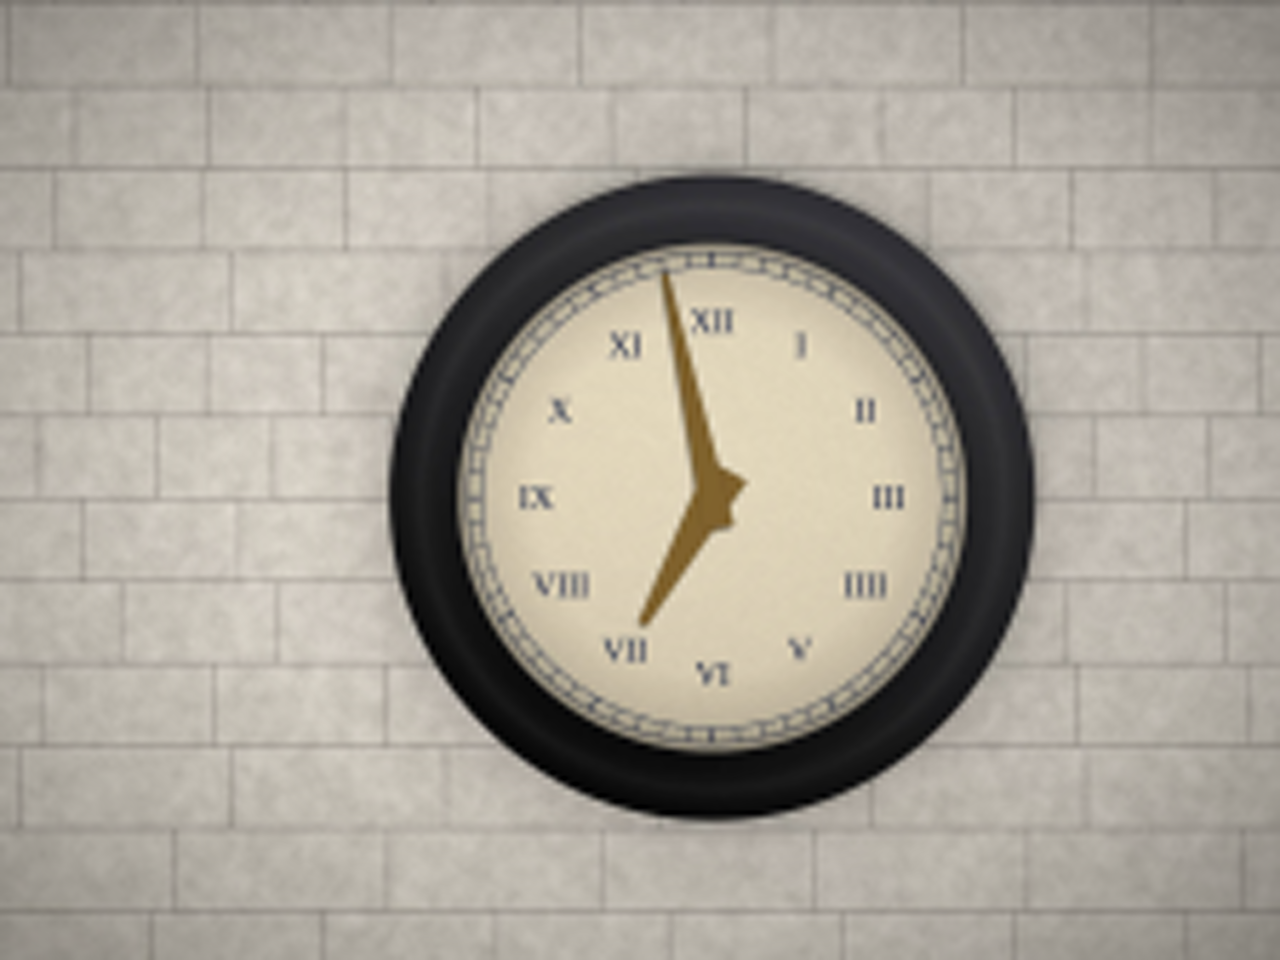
6:58
